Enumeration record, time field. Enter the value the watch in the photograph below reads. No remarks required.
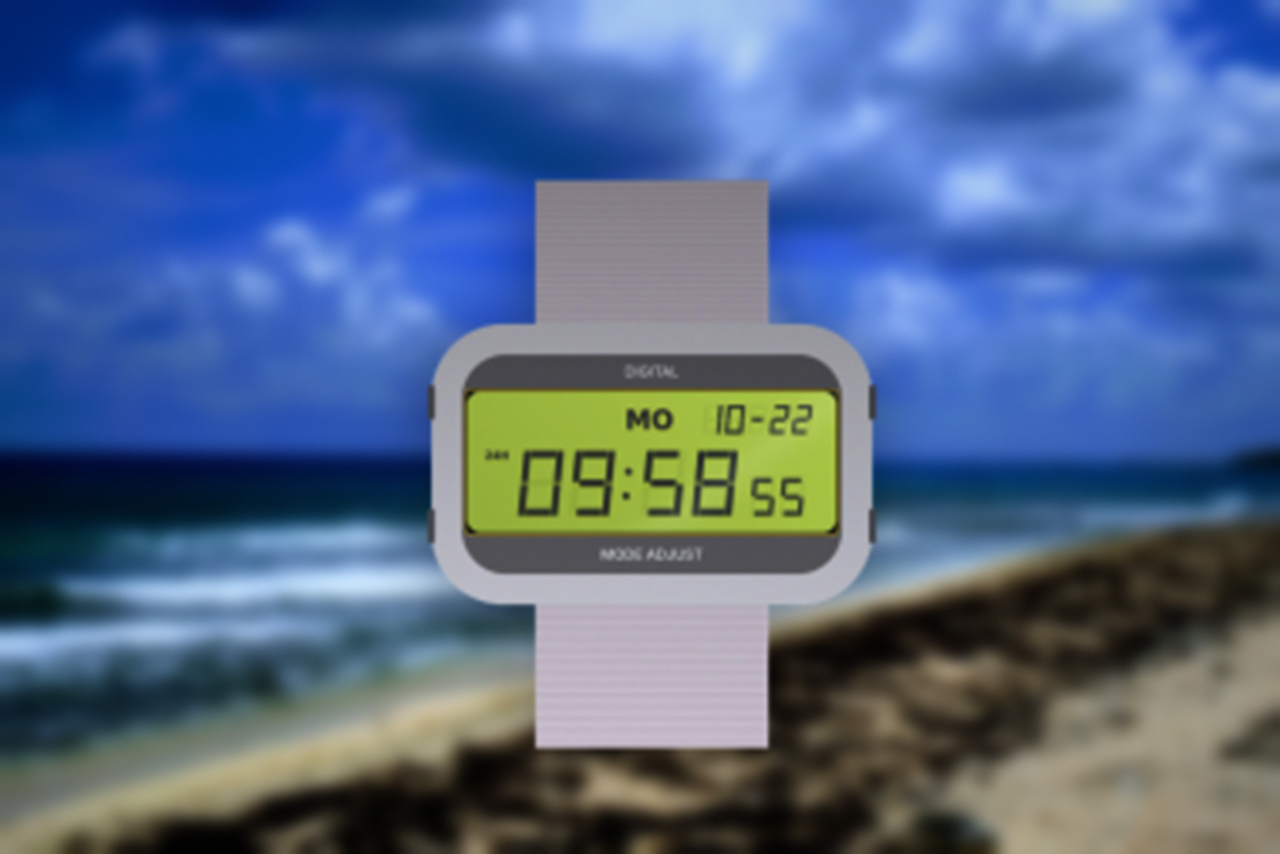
9:58:55
